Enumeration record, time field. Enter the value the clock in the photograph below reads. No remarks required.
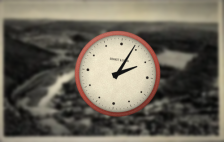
2:04
